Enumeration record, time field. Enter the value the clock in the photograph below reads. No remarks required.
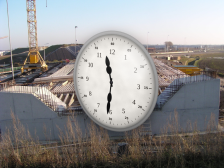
11:31
